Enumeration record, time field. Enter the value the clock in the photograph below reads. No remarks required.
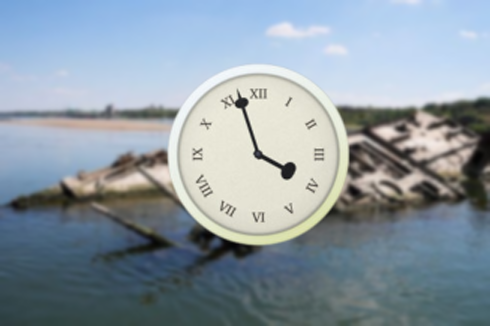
3:57
